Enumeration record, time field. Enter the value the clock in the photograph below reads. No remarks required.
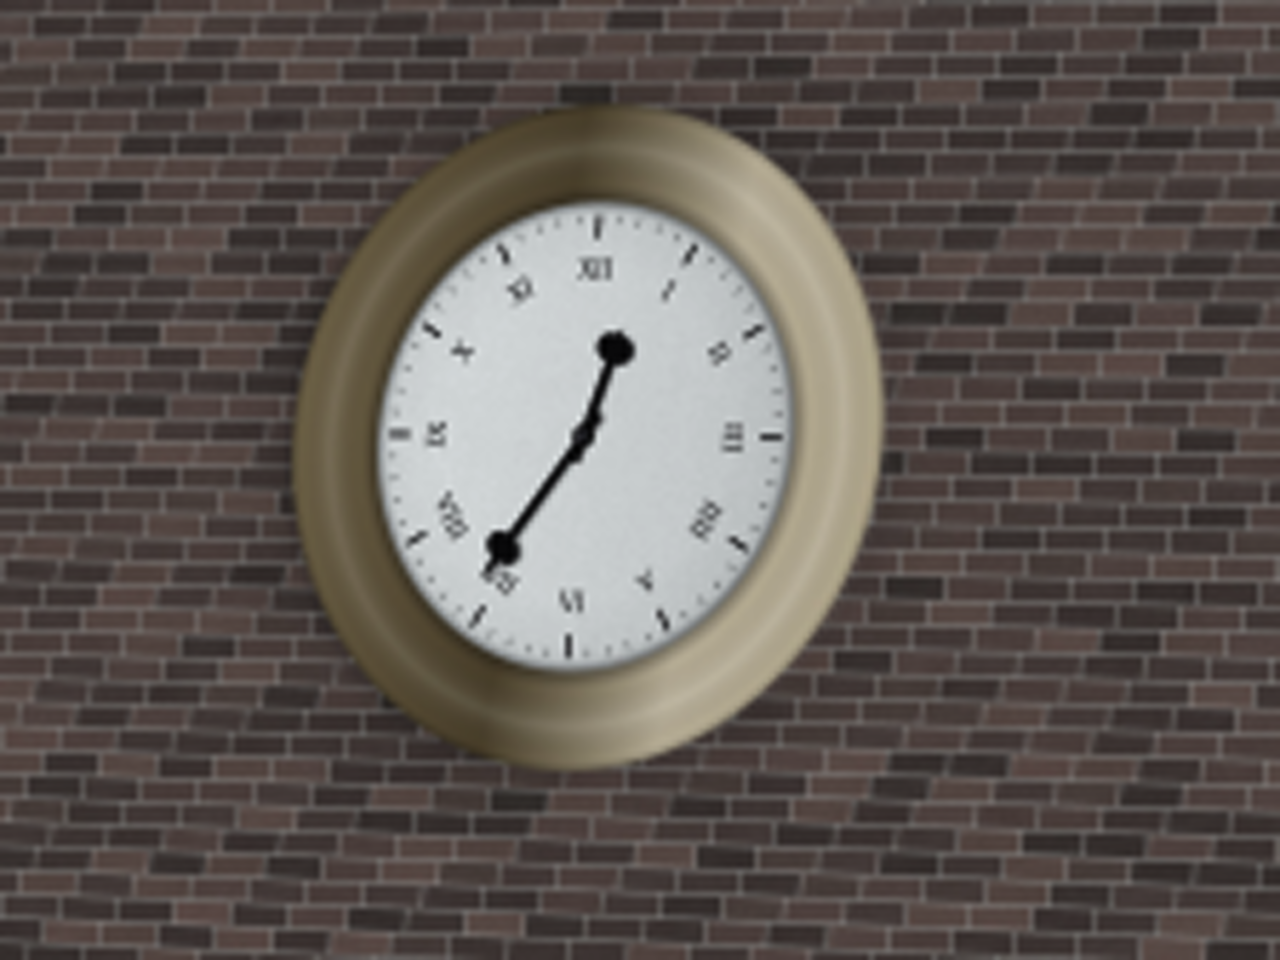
12:36
